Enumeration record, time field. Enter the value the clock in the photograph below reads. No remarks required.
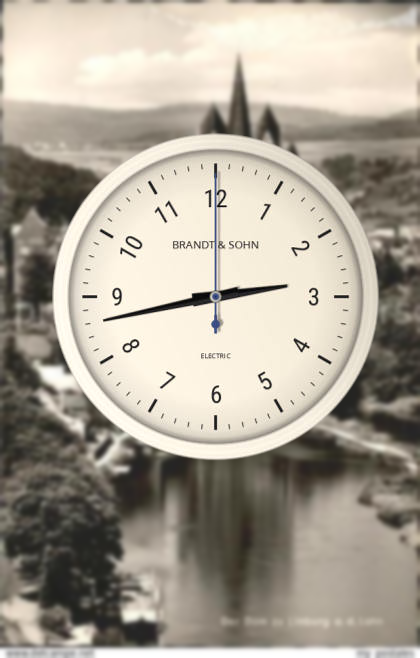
2:43:00
